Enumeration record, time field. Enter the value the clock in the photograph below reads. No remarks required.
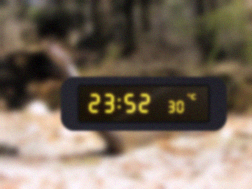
23:52
